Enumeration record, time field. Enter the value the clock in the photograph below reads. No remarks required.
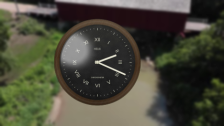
2:19
